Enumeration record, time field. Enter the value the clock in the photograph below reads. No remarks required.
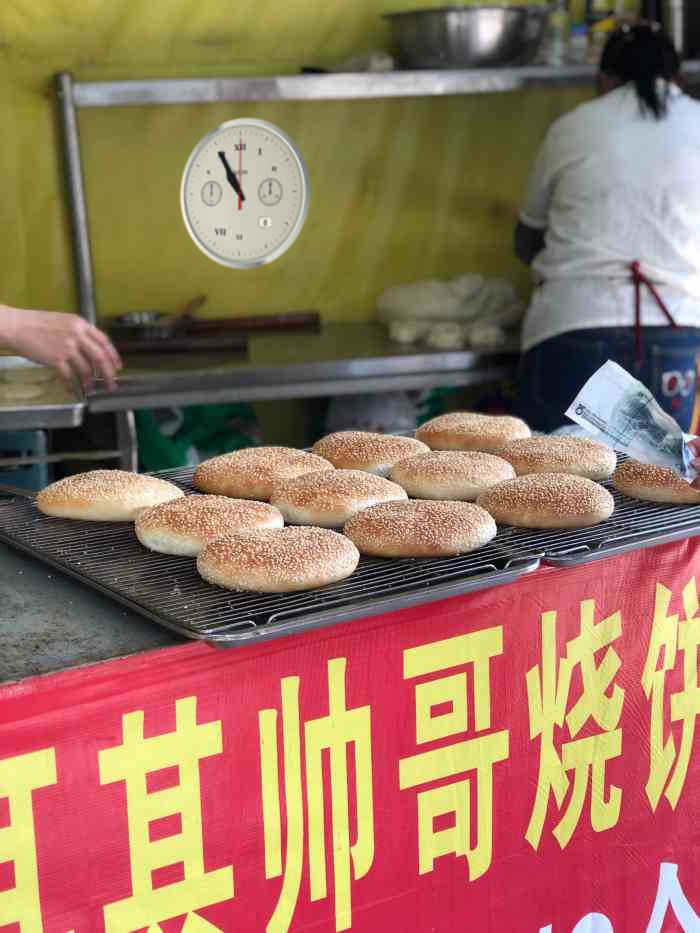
10:55
